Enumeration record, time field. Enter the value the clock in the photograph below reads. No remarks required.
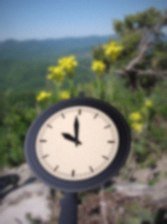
9:59
